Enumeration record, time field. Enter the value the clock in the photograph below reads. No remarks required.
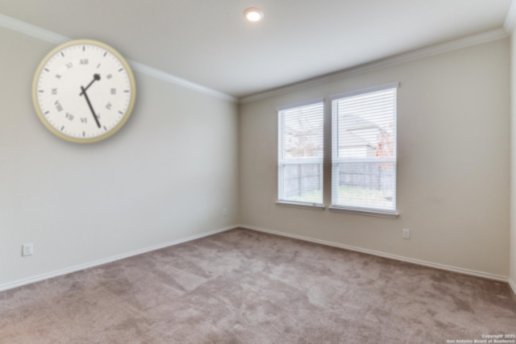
1:26
